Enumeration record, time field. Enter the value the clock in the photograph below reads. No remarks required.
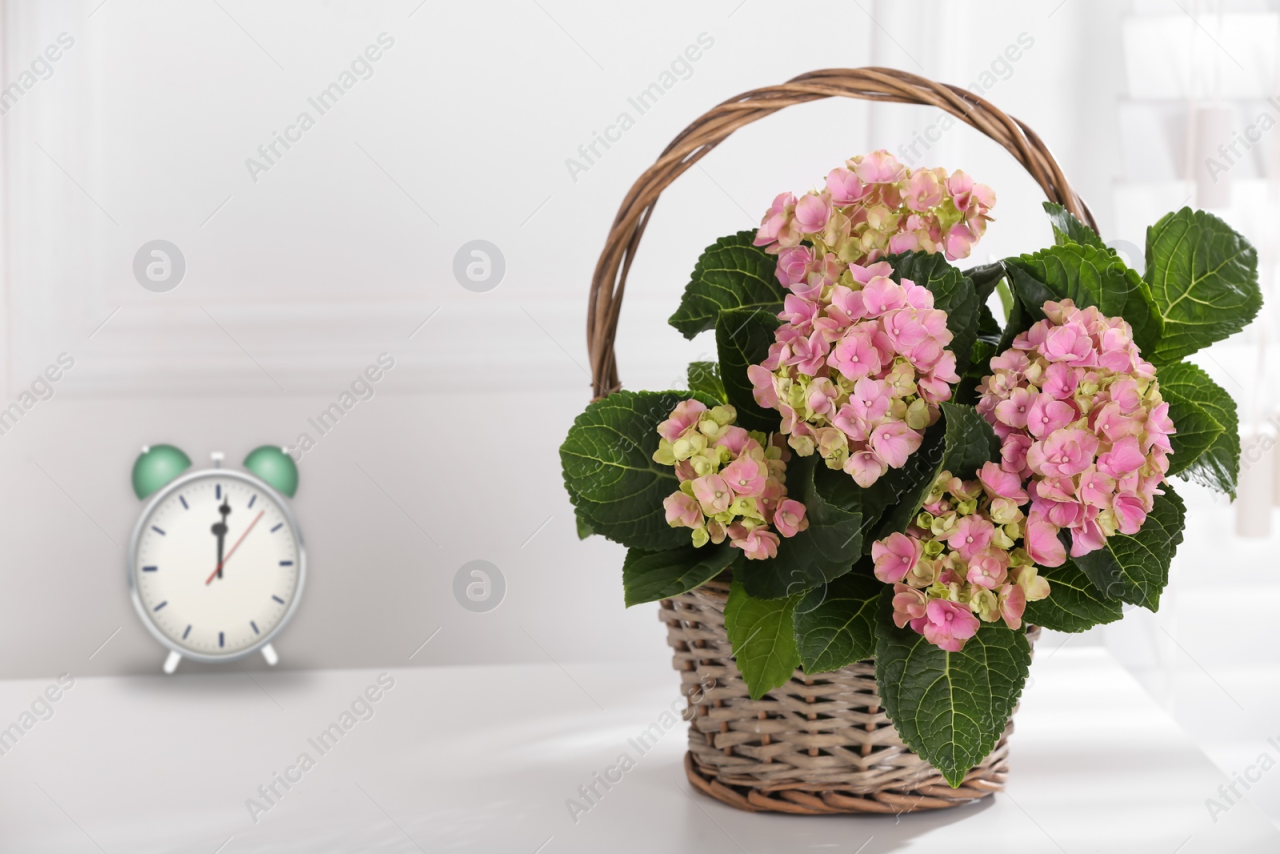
12:01:07
